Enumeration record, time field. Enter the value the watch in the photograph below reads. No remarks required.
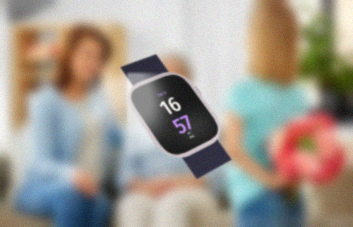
16:57
